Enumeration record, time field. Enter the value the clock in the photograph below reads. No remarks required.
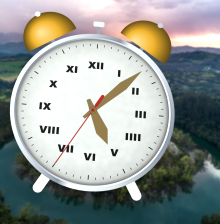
5:07:35
